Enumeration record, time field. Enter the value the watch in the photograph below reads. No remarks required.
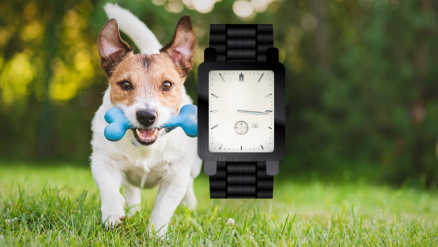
3:16
